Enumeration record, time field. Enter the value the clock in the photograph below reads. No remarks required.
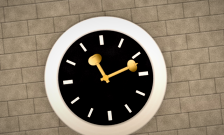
11:12
